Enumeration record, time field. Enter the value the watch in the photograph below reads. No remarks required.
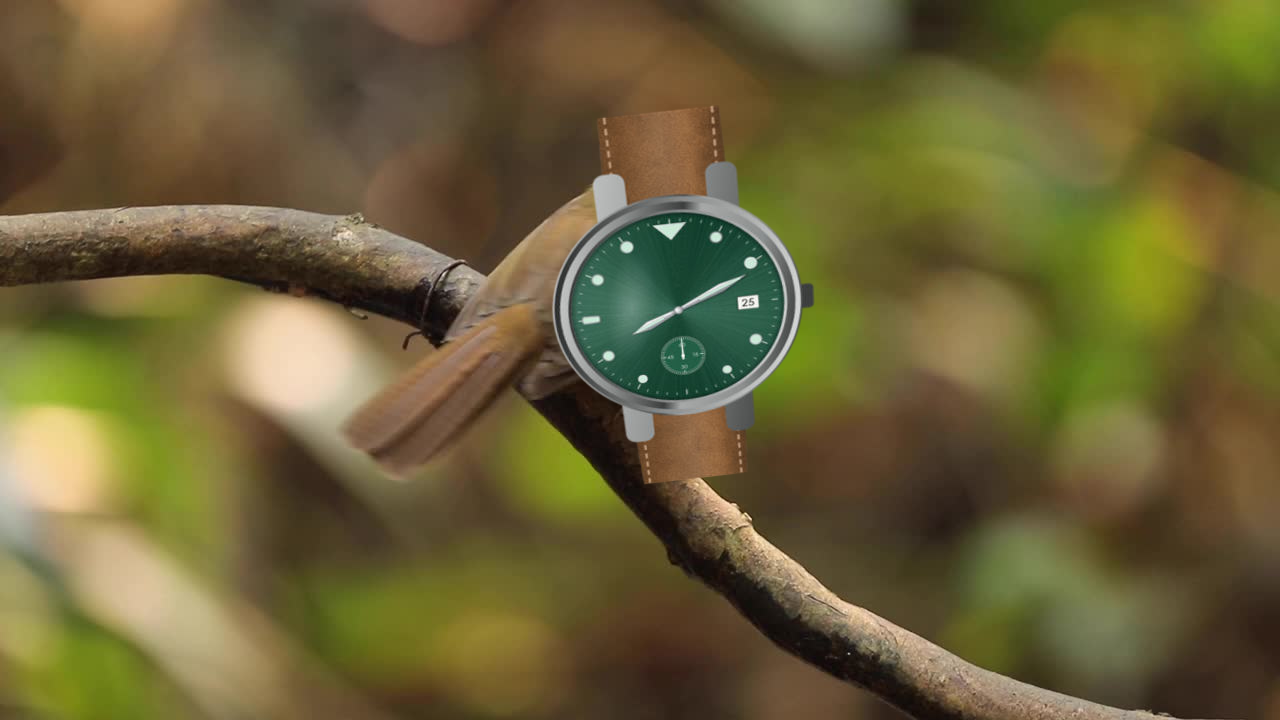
8:11
